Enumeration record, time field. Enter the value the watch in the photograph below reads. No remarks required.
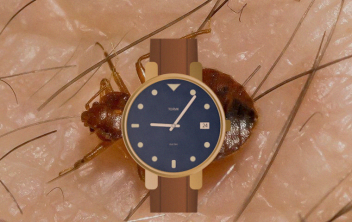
9:06
